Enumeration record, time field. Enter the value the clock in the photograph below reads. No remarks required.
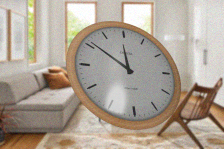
11:51
